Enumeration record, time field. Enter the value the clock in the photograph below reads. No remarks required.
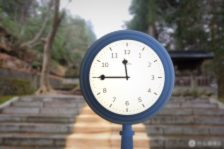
11:45
